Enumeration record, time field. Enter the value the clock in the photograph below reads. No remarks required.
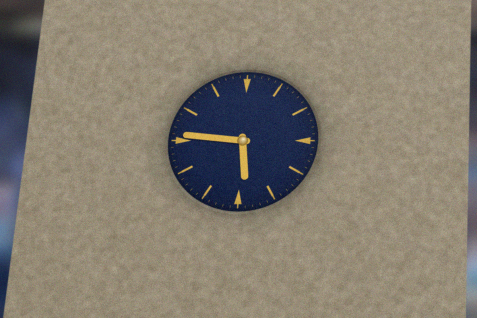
5:46
